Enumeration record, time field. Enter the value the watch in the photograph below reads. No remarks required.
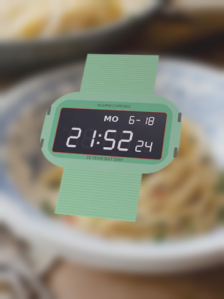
21:52:24
